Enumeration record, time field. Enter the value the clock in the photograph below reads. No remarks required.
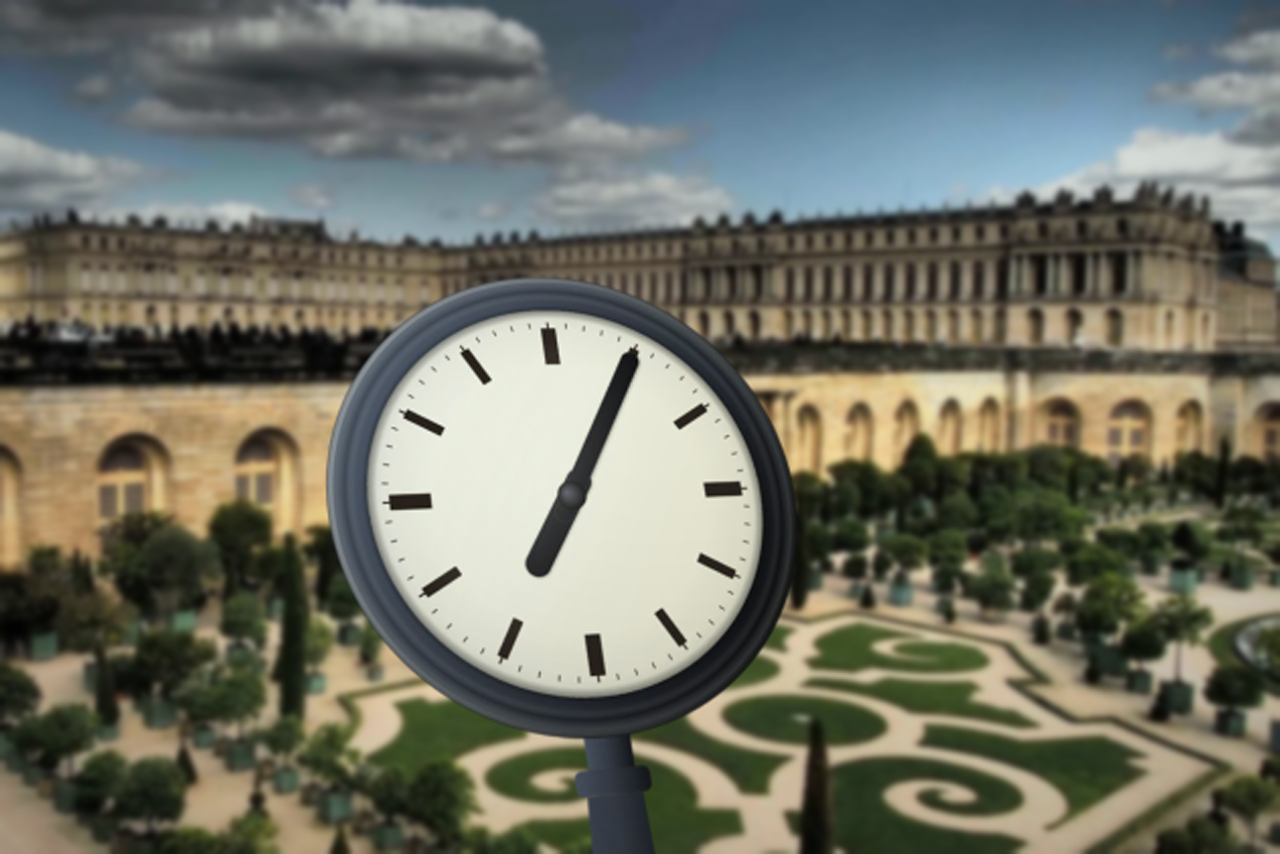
7:05
